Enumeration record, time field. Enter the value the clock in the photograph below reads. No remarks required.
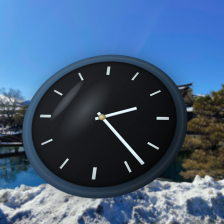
2:23
